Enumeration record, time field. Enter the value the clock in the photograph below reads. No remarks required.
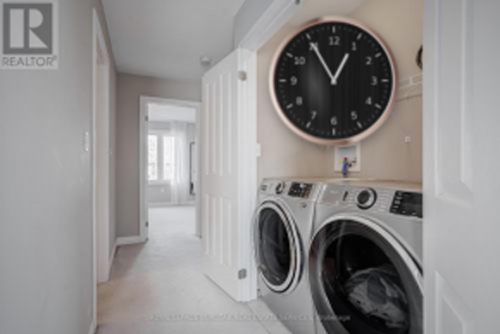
12:55
